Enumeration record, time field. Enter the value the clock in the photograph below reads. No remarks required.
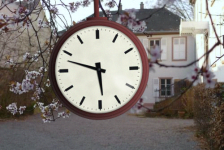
5:48
